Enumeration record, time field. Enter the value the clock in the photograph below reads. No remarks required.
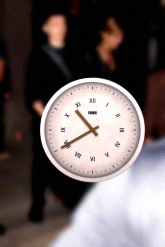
10:40
